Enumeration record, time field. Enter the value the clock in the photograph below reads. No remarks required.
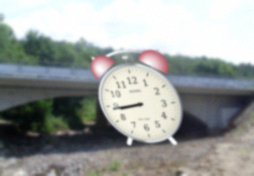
8:44
